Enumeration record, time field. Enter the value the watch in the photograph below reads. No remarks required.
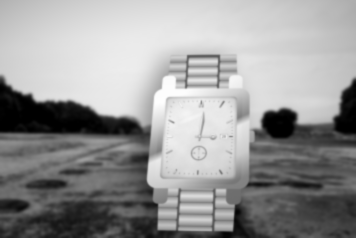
3:01
